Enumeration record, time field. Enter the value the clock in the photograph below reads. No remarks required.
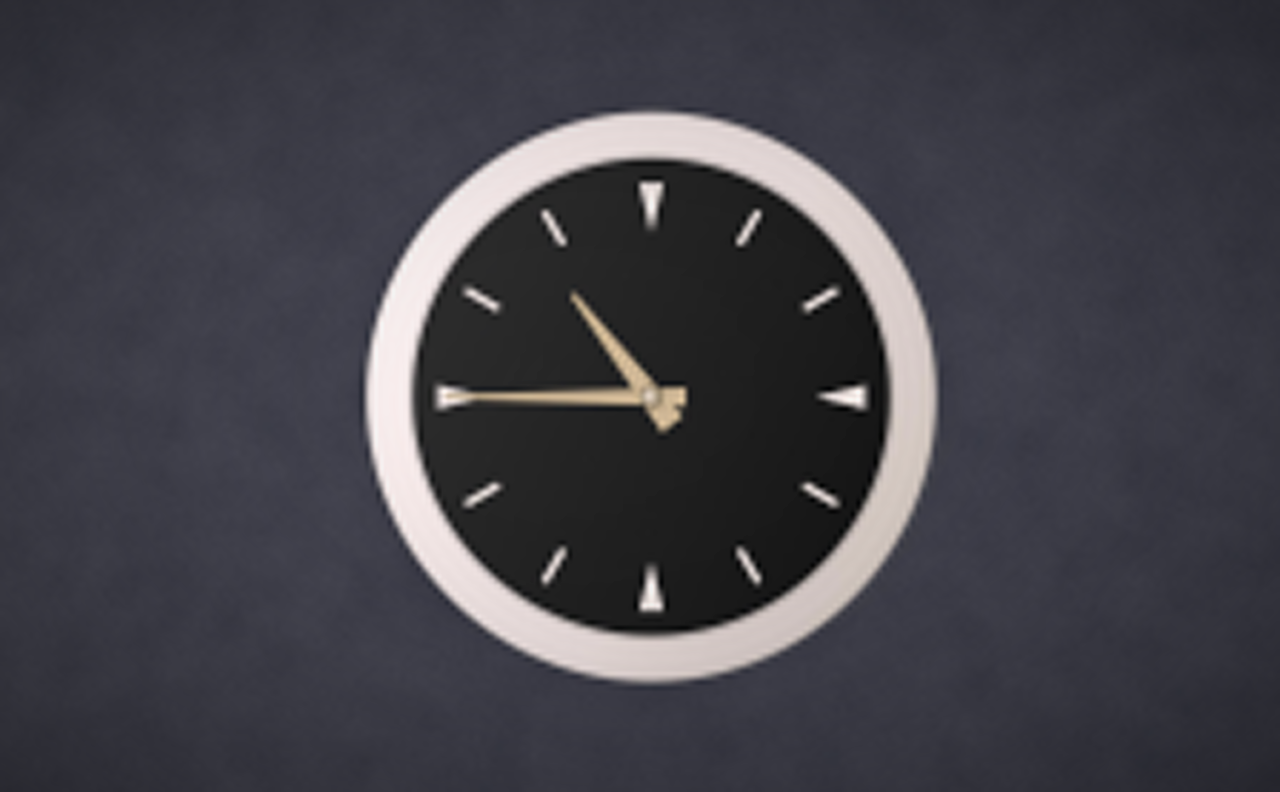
10:45
